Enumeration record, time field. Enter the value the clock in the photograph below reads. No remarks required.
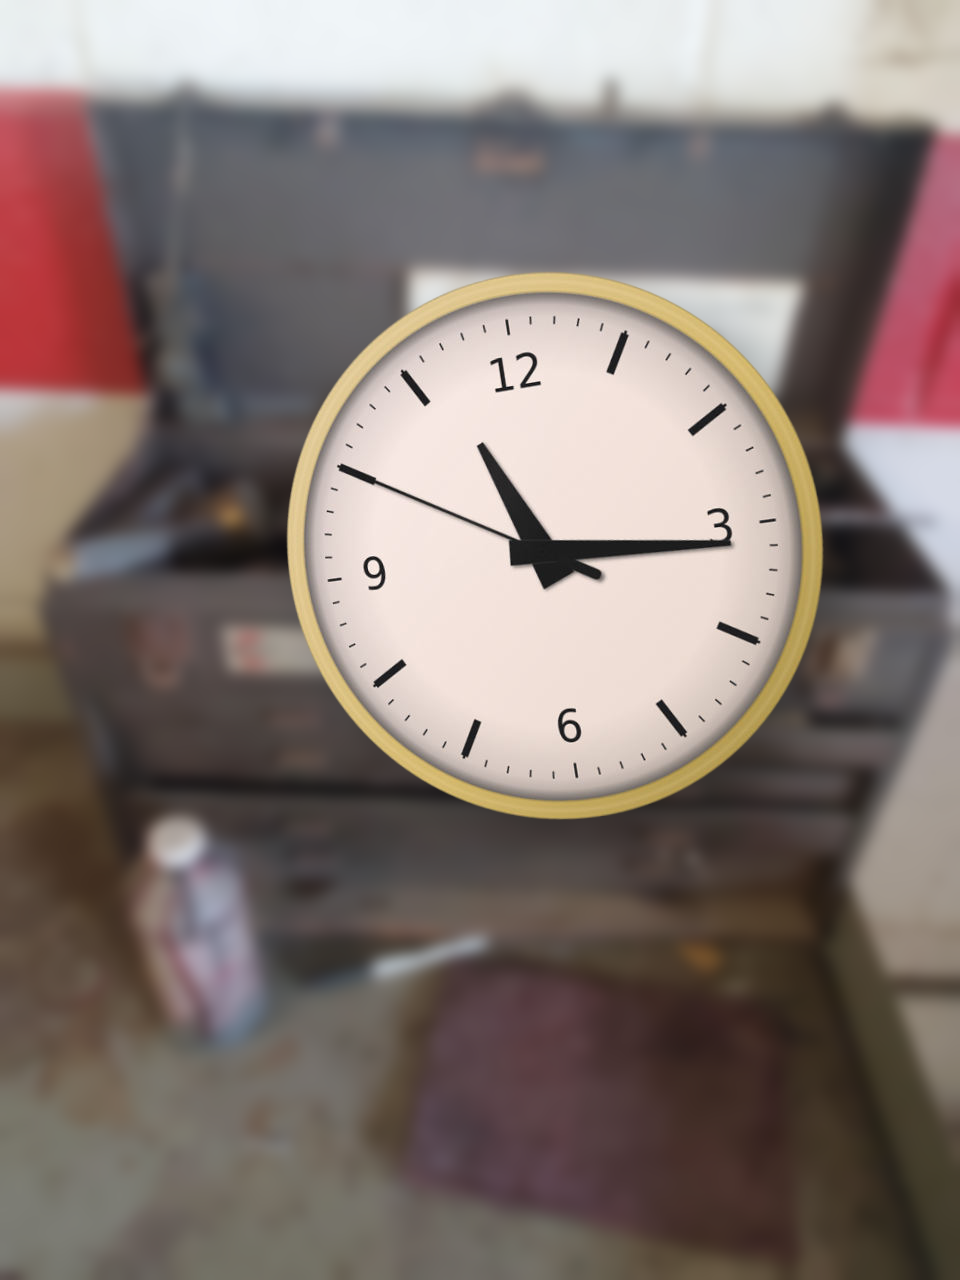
11:15:50
